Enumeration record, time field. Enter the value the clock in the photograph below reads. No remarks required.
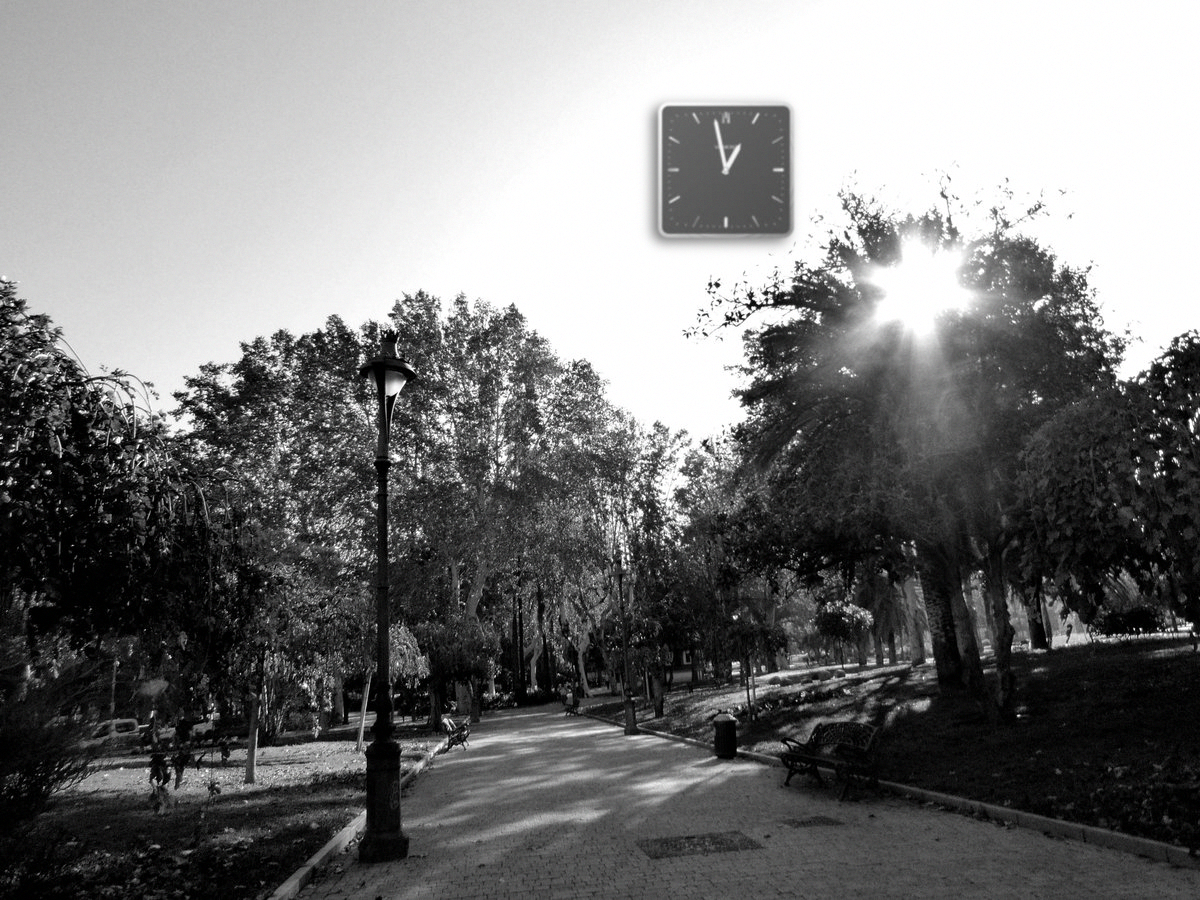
12:58
